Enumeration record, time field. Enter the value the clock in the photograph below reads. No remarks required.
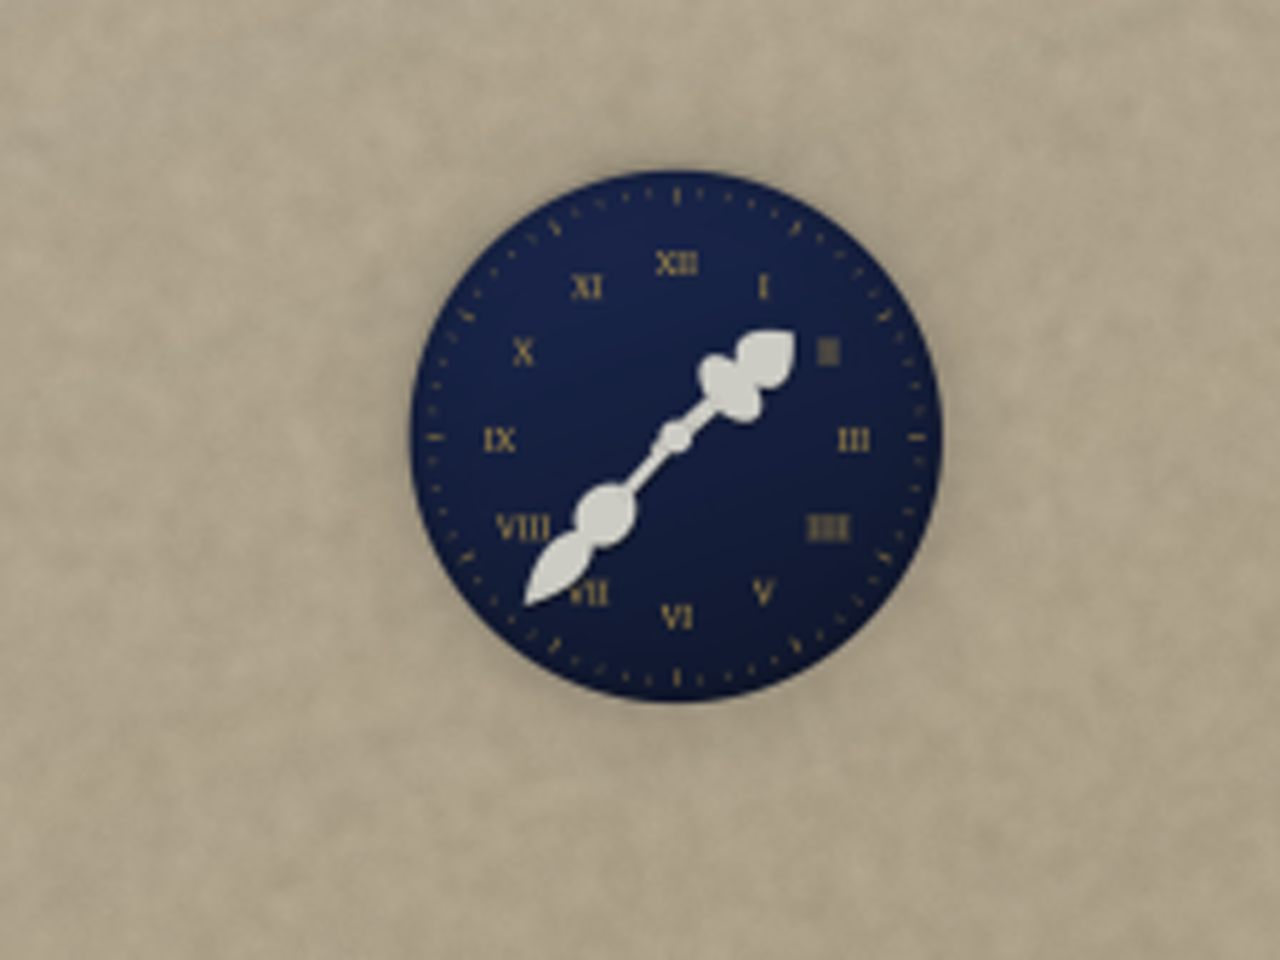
1:37
